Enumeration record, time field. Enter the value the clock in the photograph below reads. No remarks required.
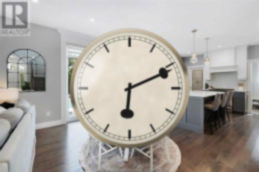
6:11
